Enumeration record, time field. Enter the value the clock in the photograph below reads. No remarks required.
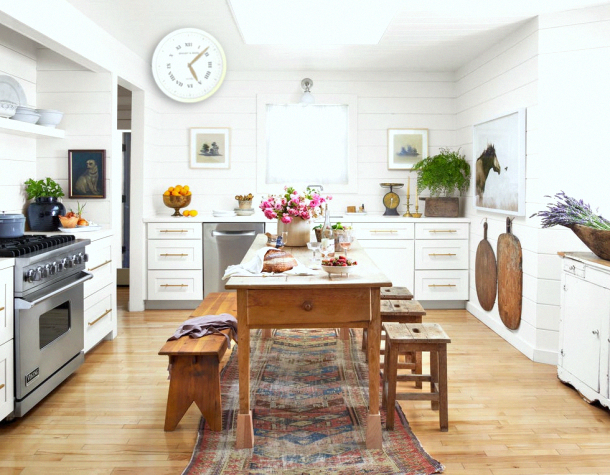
5:08
